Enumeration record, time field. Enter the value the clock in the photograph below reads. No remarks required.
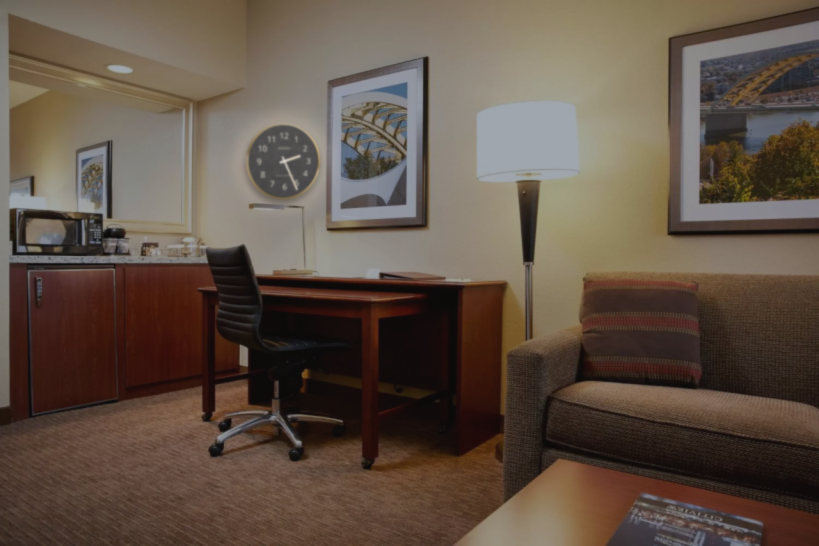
2:26
